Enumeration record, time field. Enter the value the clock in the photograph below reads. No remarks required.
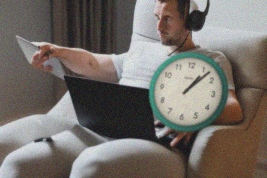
1:07
